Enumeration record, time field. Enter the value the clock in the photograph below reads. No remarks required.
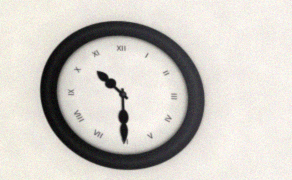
10:30
